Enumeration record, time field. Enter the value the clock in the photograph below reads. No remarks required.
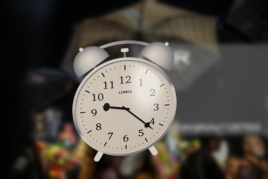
9:22
